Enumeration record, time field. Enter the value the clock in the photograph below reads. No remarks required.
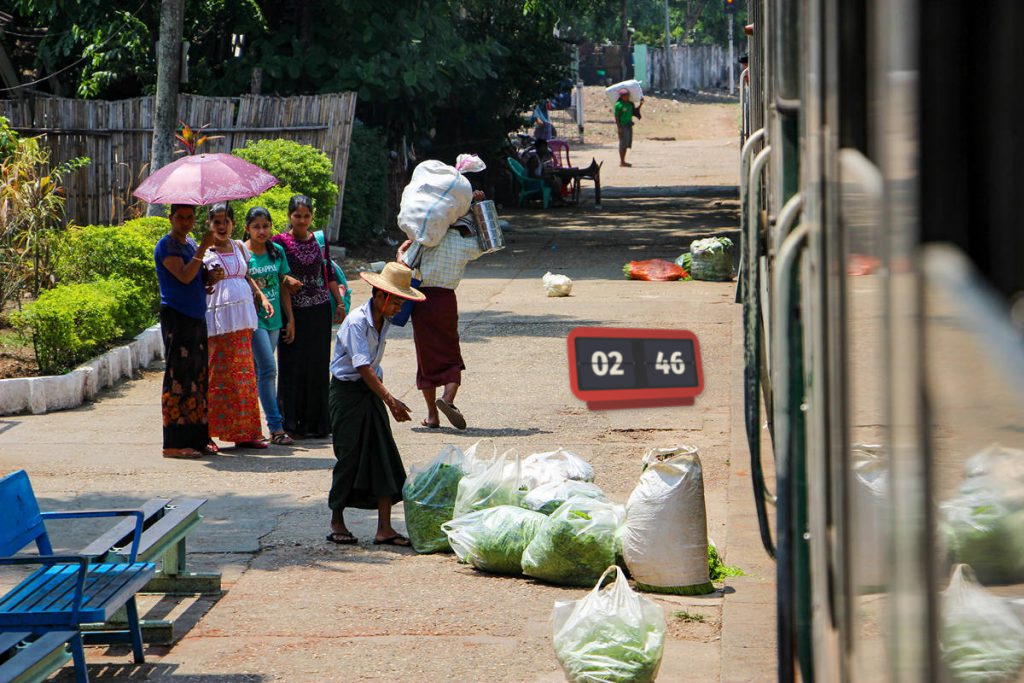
2:46
